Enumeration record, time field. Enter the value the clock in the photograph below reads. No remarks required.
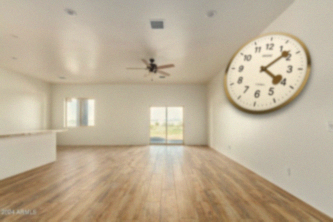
4:08
